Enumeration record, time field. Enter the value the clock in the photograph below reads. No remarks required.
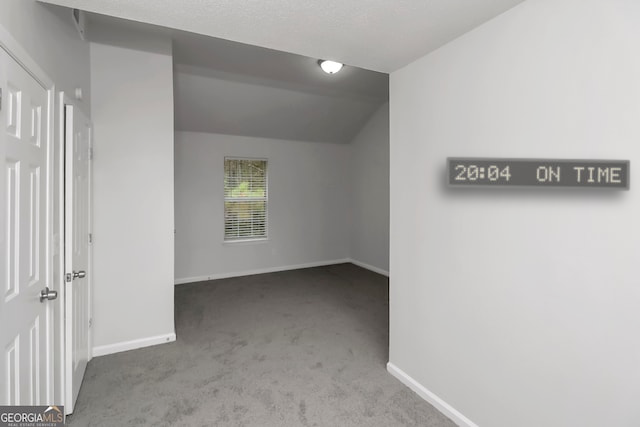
20:04
